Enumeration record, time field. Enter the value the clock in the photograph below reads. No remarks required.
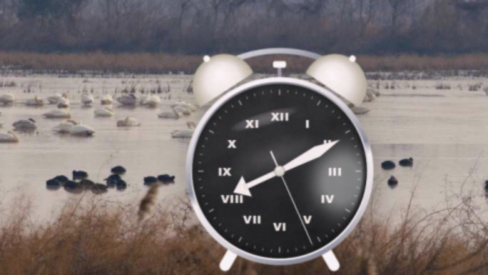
8:10:26
